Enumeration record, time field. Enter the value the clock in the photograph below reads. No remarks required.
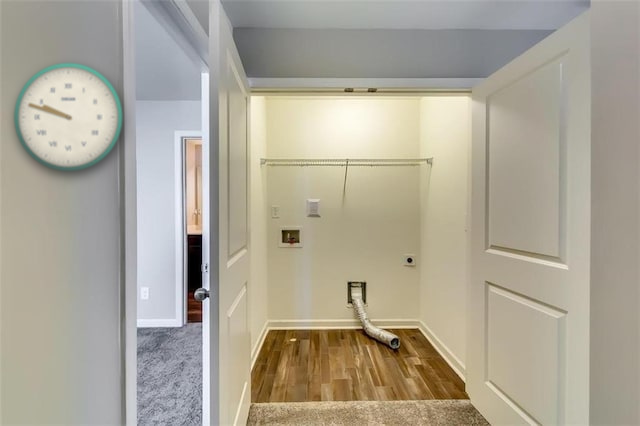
9:48
